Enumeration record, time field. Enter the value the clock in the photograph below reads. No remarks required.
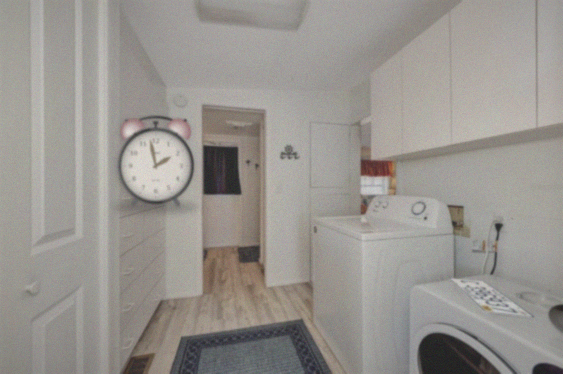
1:58
